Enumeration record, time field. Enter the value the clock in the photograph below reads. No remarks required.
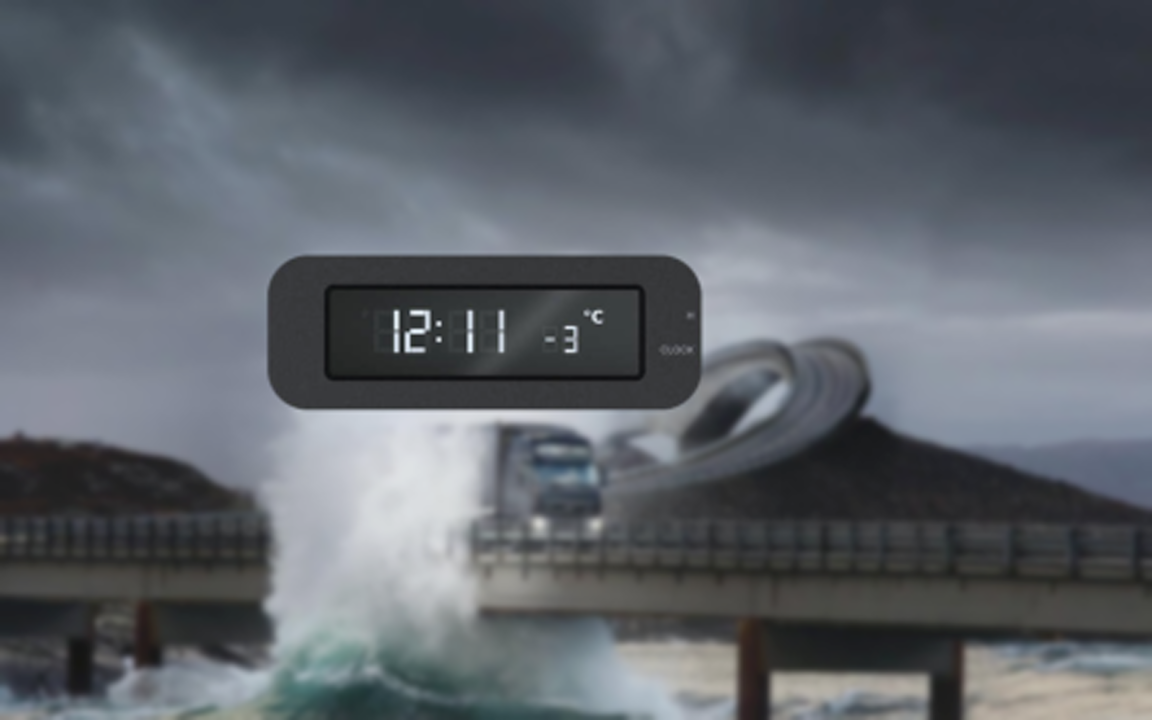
12:11
